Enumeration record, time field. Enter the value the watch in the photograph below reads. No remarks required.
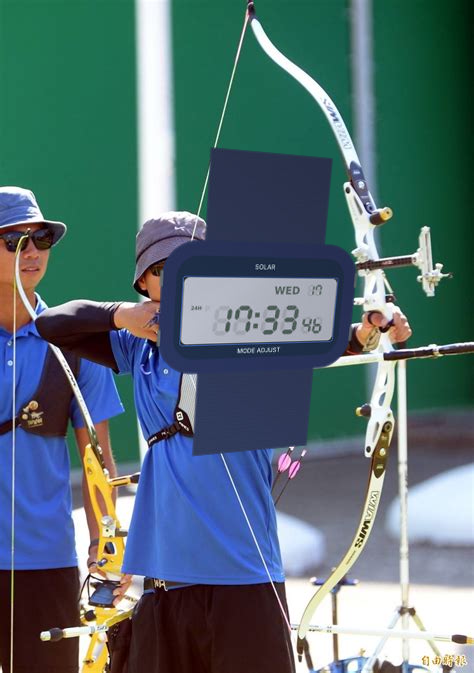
17:33:46
